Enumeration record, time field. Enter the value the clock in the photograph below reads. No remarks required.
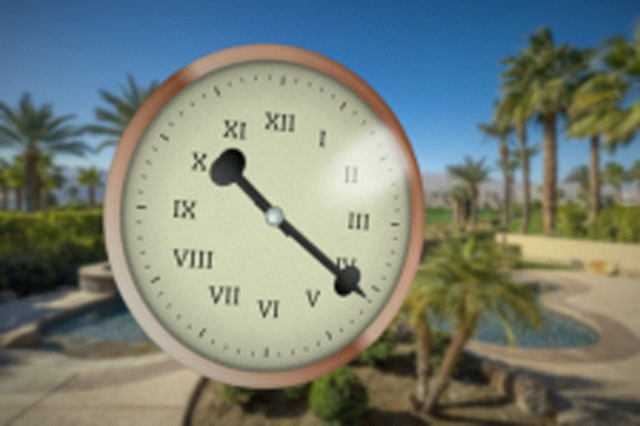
10:21
